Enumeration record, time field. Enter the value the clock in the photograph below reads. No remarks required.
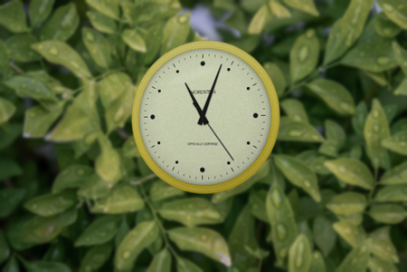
11:03:24
